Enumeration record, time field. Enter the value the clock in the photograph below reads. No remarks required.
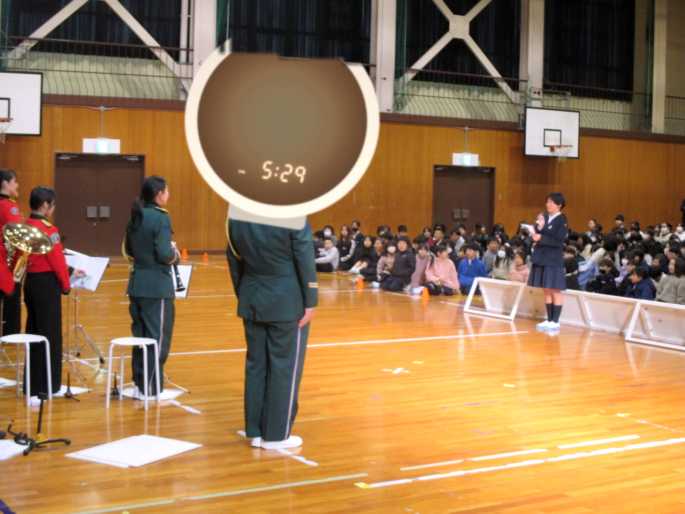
5:29
